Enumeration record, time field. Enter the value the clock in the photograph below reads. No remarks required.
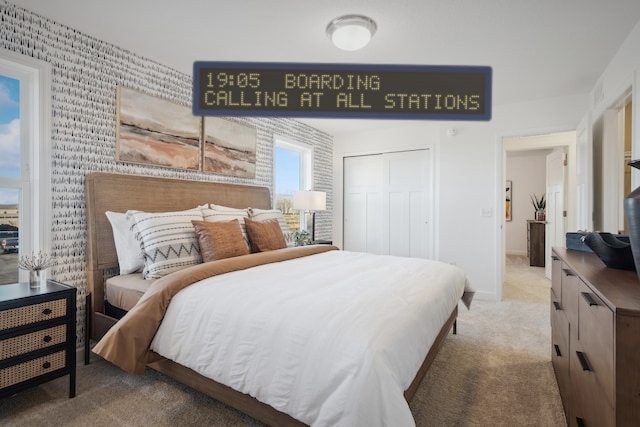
19:05
